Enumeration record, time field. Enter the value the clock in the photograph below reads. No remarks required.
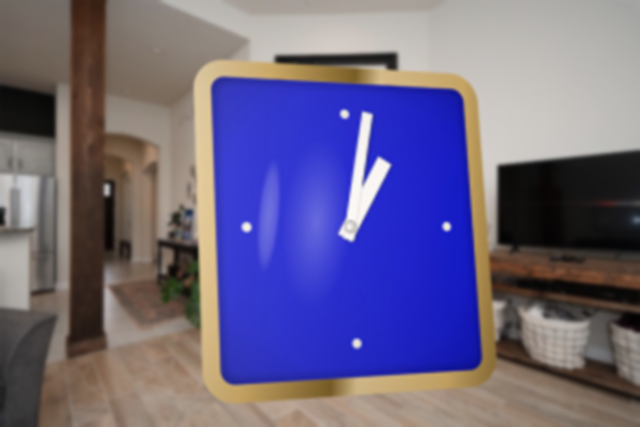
1:02
